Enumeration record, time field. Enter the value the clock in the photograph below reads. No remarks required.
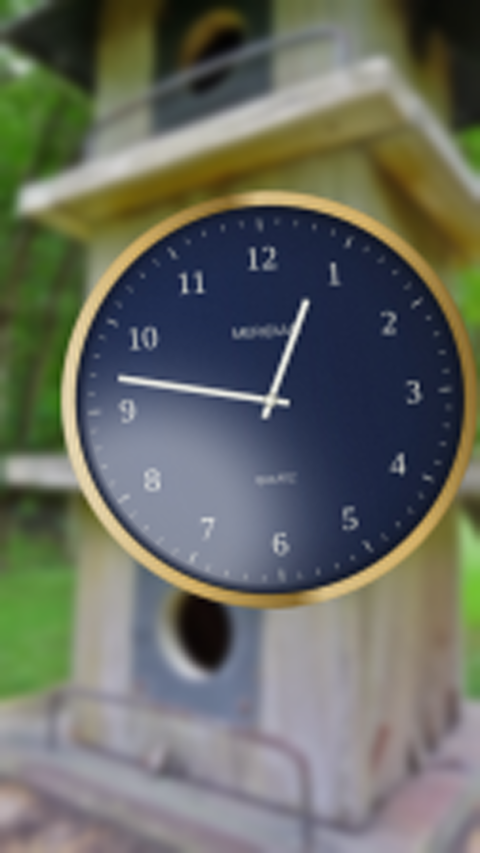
12:47
